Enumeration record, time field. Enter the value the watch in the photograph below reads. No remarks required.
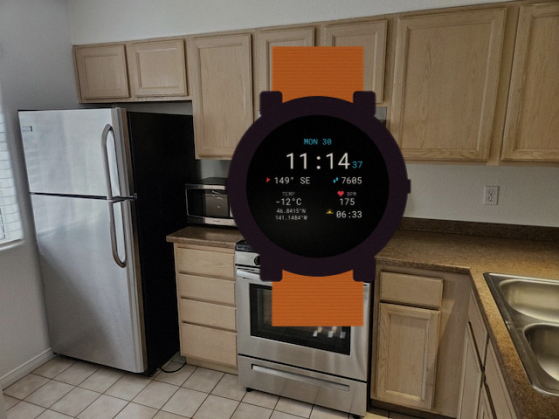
11:14:37
